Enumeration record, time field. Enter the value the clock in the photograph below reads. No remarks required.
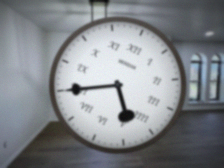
4:40
